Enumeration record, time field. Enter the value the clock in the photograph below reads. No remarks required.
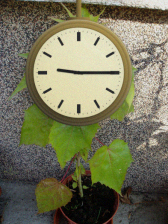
9:15
